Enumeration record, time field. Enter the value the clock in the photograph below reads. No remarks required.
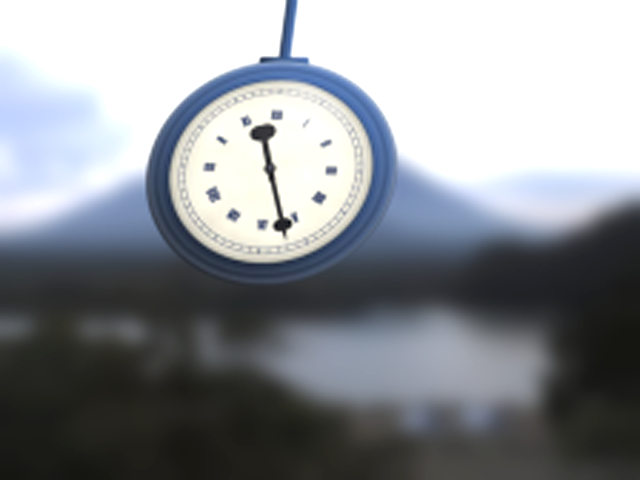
11:27
